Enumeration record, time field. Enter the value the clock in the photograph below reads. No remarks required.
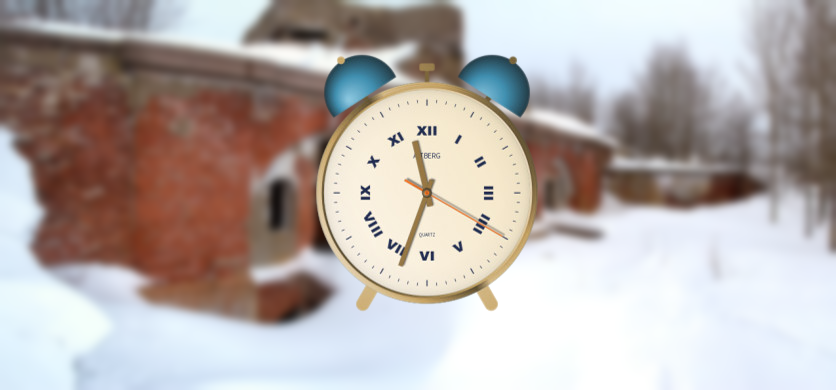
11:33:20
